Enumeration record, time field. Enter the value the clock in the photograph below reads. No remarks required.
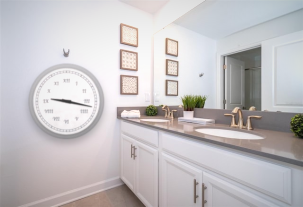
9:17
